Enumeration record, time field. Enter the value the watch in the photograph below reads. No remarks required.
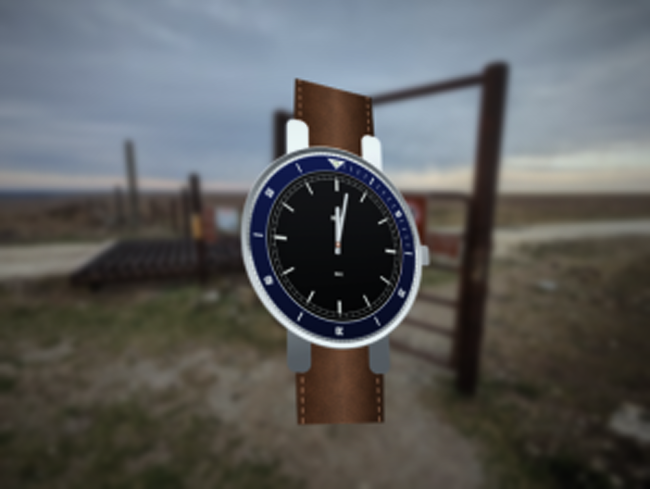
12:02
